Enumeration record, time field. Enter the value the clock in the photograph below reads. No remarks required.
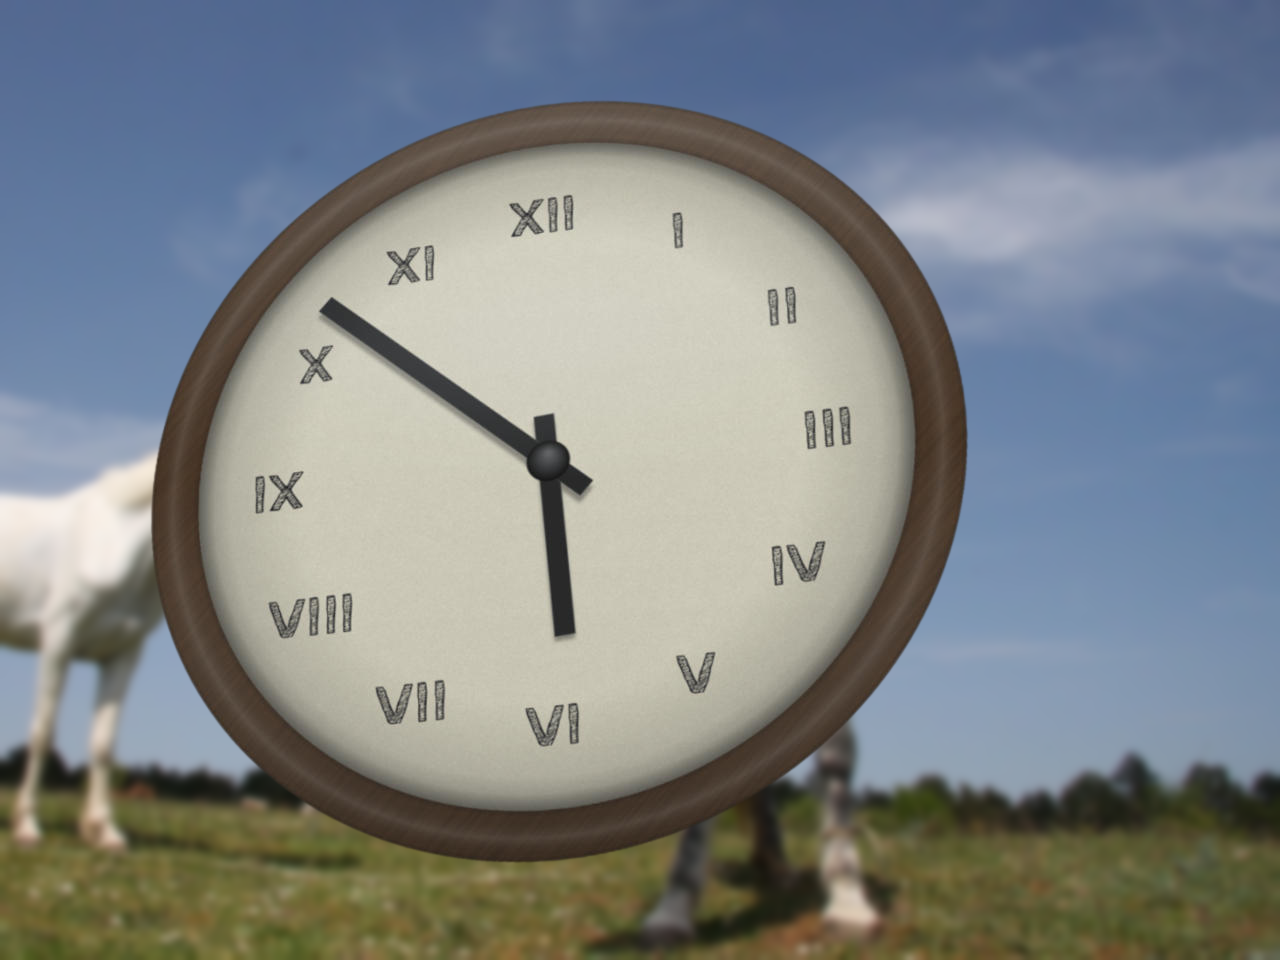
5:52
